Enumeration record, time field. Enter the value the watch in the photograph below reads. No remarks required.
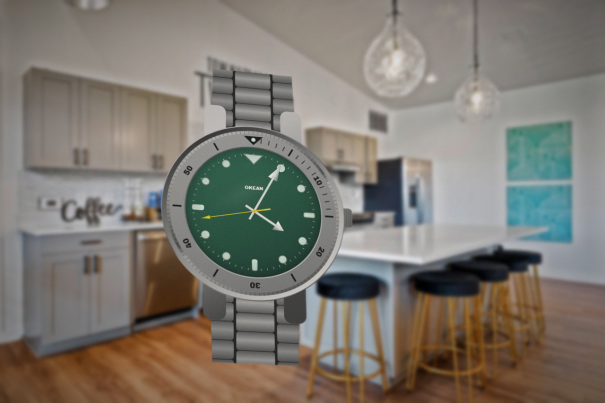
4:04:43
